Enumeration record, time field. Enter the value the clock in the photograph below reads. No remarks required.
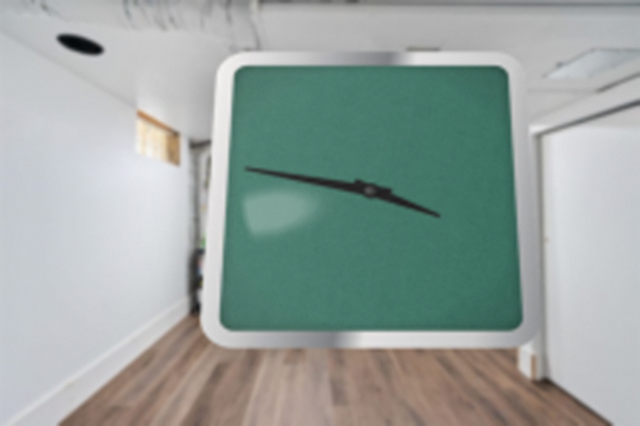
3:47
